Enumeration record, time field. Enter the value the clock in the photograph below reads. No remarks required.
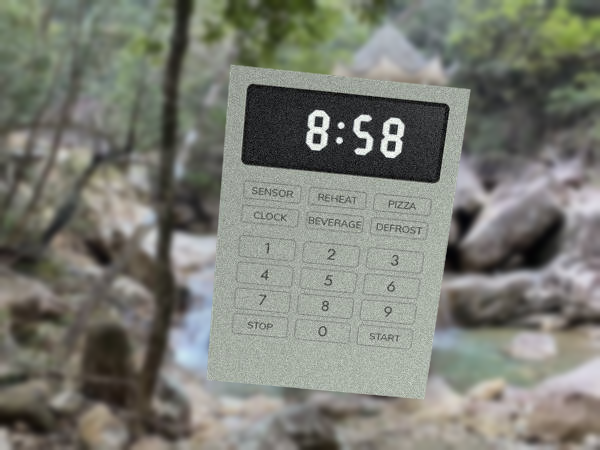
8:58
